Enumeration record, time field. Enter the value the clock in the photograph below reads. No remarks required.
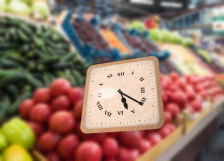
5:21
